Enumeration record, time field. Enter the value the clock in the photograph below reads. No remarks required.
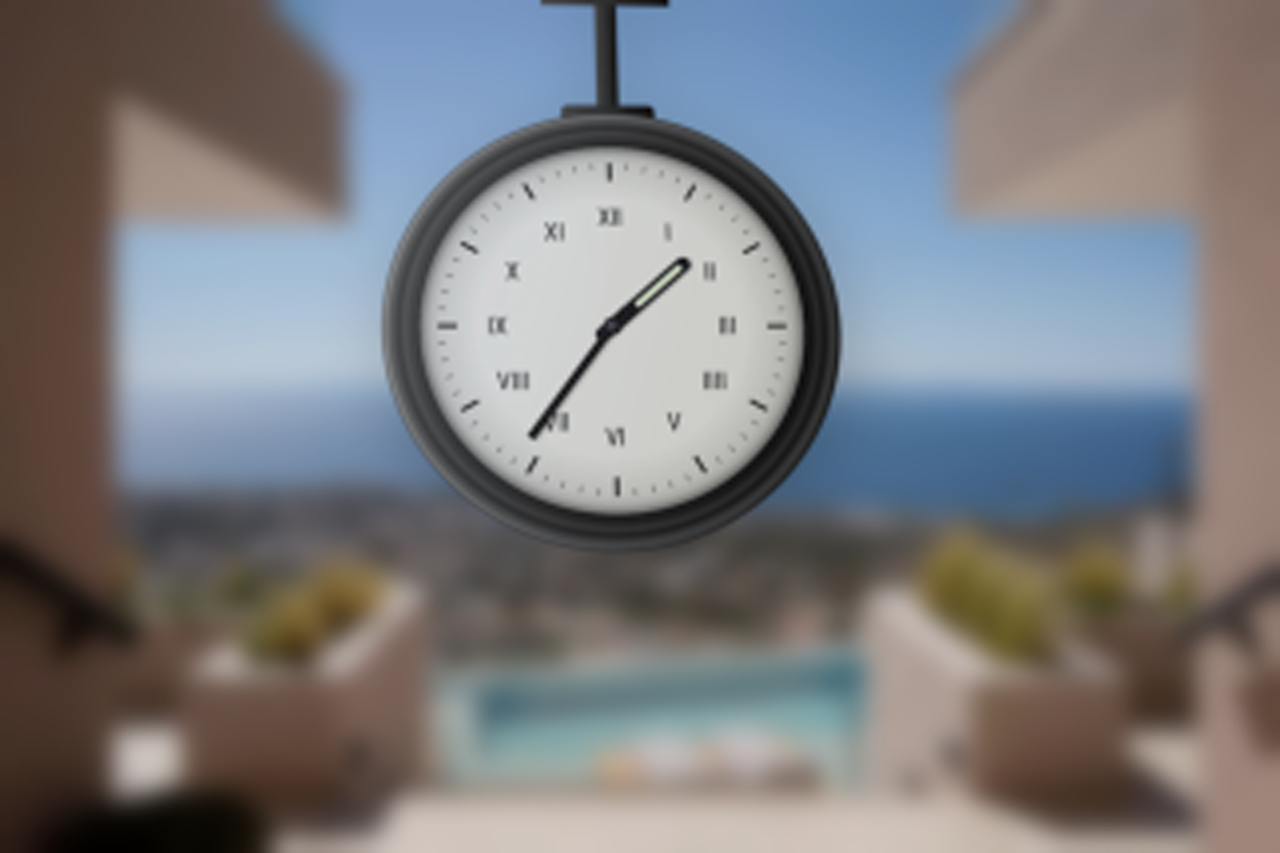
1:36
